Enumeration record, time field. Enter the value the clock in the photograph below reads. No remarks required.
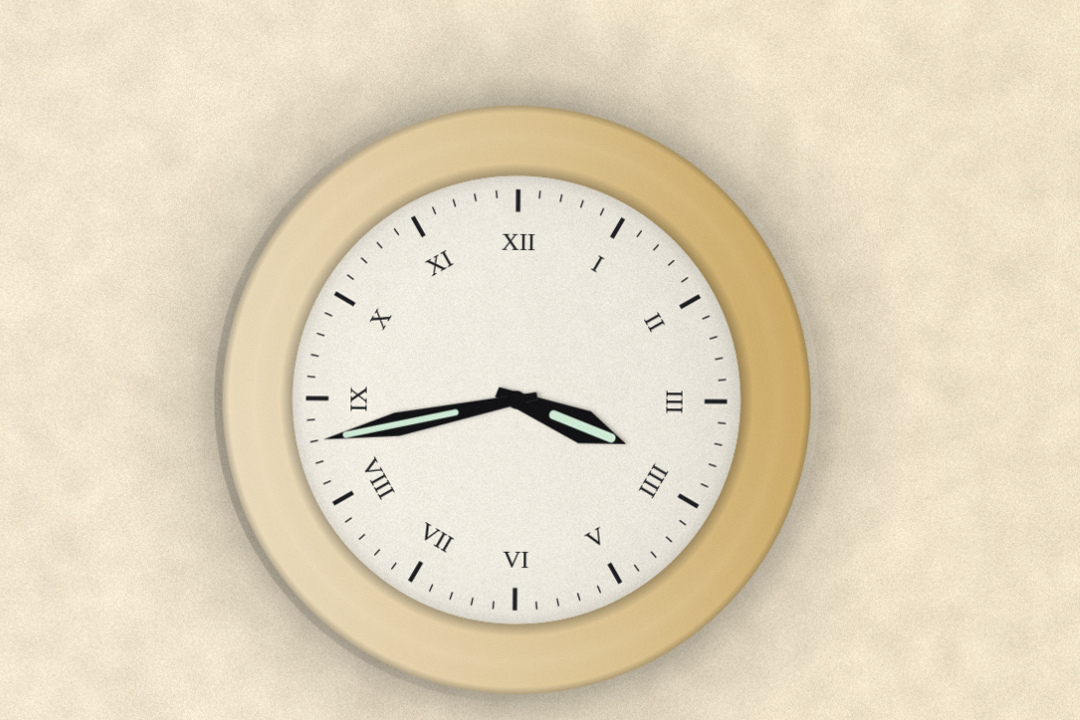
3:43
